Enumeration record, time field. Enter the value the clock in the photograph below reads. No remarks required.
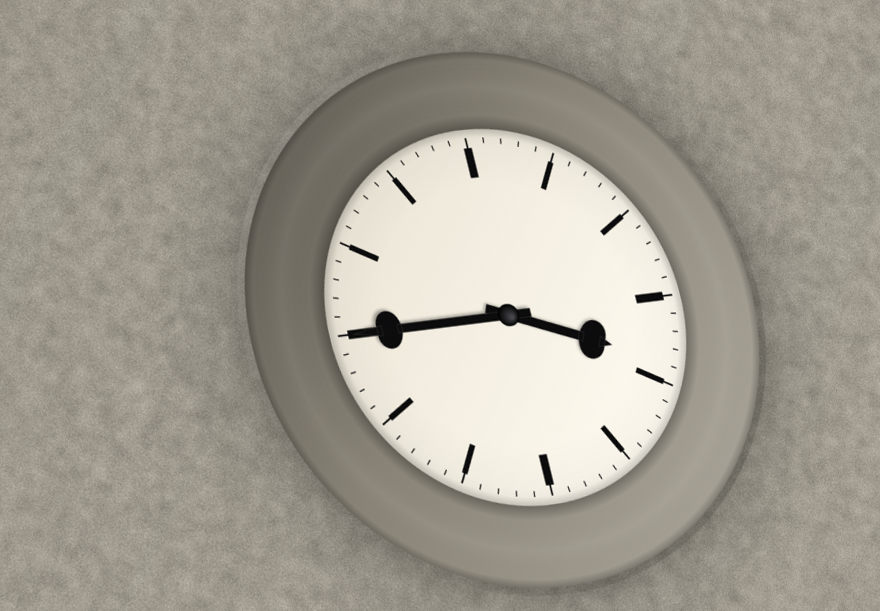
3:45
